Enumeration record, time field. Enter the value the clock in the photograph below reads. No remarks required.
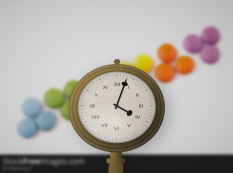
4:03
